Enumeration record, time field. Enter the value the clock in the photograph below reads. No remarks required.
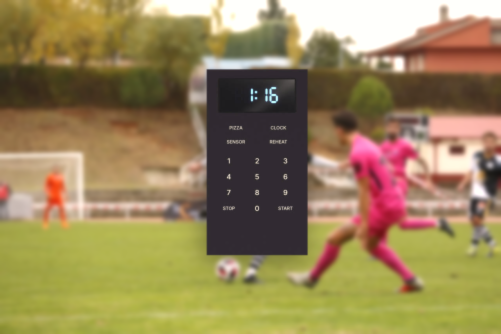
1:16
